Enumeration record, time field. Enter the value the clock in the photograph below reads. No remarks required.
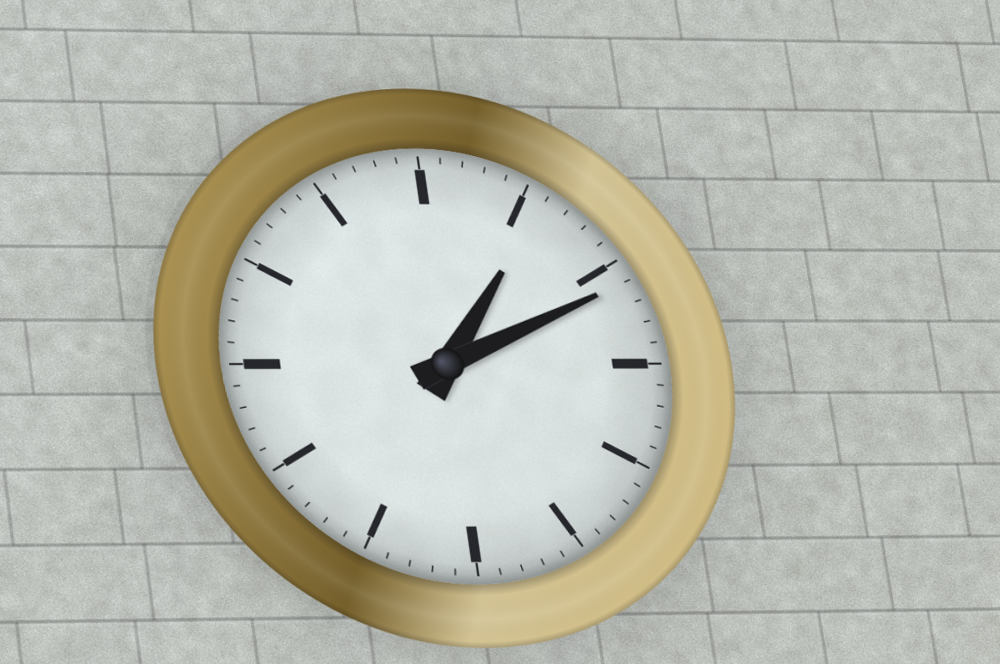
1:11
